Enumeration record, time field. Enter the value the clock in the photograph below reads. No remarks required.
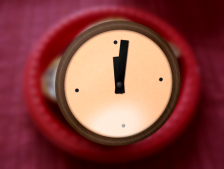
12:02
